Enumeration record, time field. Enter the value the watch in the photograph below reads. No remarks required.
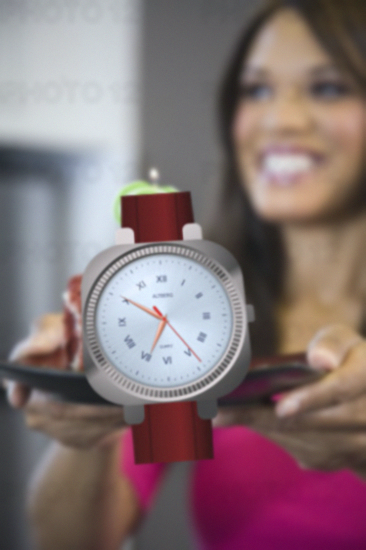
6:50:24
